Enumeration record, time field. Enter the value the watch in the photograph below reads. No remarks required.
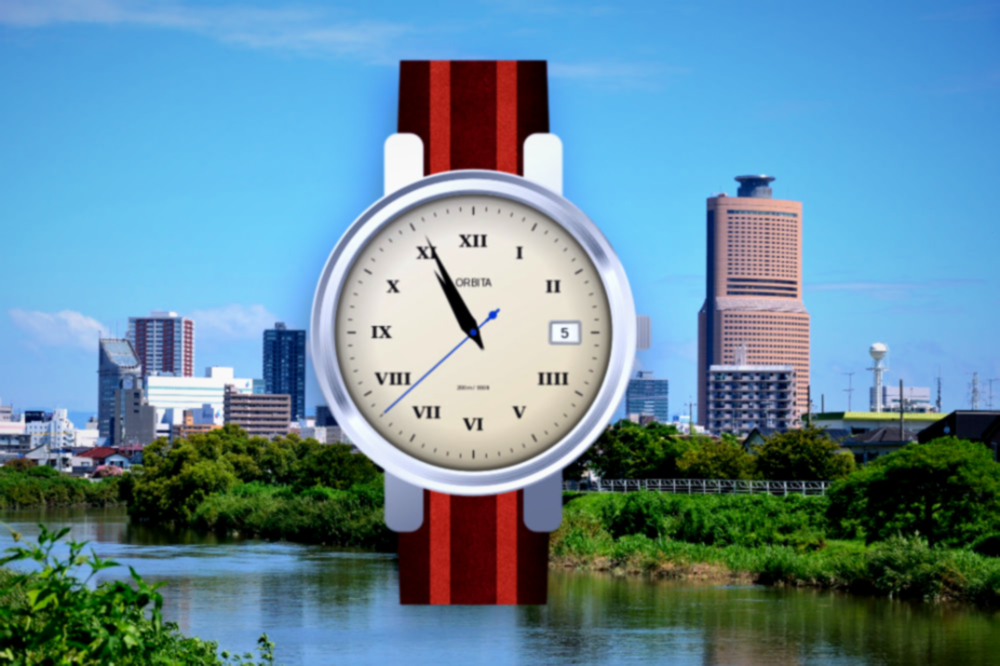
10:55:38
